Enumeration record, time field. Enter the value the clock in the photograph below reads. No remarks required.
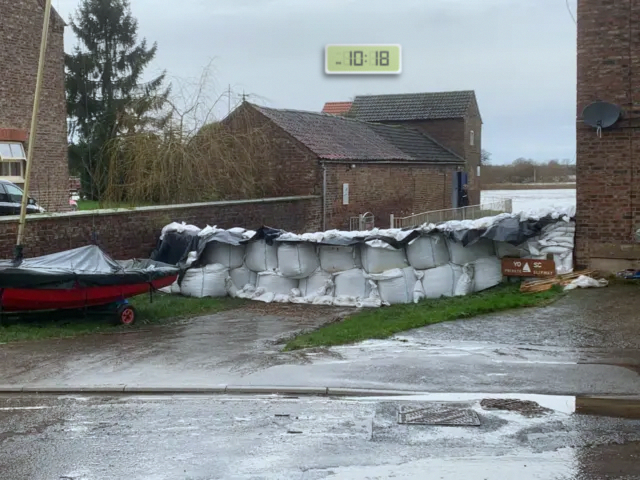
10:18
